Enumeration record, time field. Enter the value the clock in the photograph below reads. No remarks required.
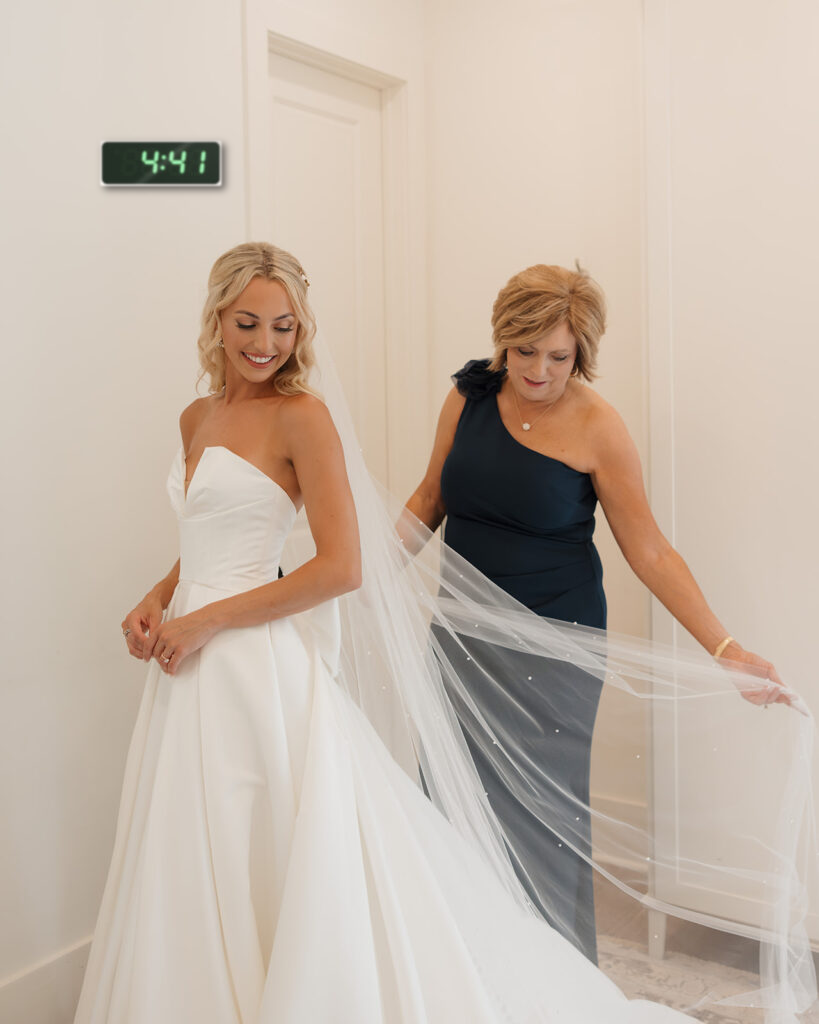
4:41
